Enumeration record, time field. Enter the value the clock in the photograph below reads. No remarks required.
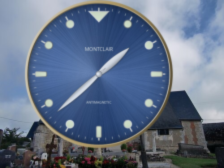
1:38
